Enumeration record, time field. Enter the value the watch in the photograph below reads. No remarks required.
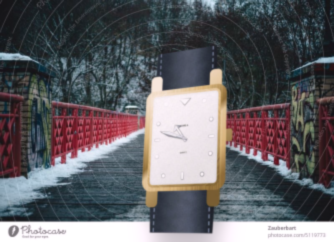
10:48
